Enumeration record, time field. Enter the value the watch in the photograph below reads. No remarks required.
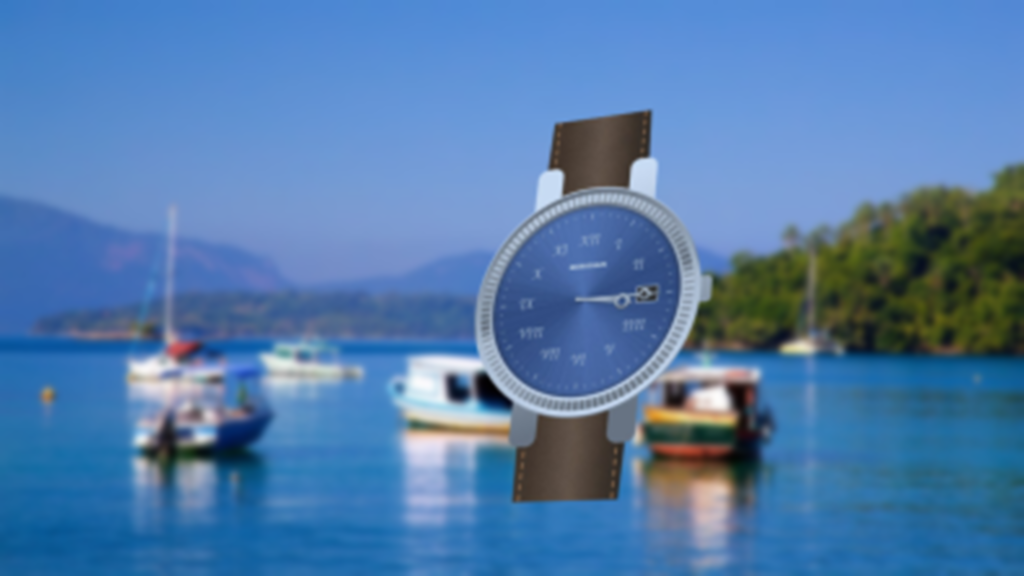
3:15
